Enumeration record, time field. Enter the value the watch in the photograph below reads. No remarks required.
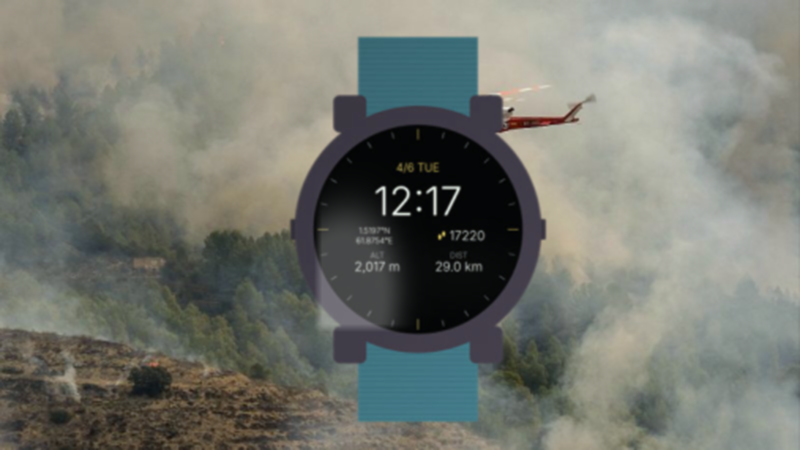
12:17
